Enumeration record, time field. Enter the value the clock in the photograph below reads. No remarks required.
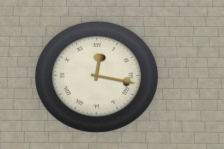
12:17
